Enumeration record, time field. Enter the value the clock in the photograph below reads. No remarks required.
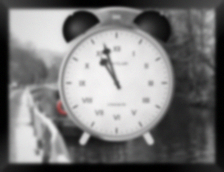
10:57
